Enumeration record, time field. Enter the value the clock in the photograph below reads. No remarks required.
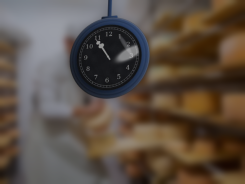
10:54
